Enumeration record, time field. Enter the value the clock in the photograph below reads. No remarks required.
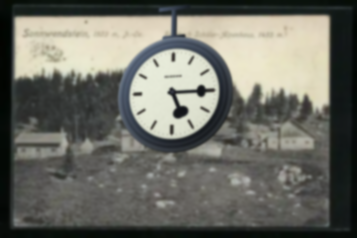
5:15
